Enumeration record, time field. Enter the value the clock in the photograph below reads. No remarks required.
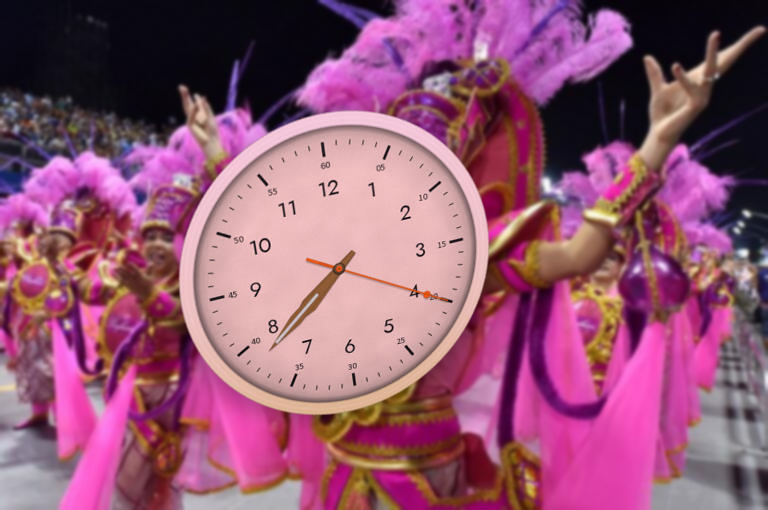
7:38:20
